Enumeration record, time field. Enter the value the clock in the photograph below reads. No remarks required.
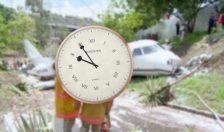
9:55
